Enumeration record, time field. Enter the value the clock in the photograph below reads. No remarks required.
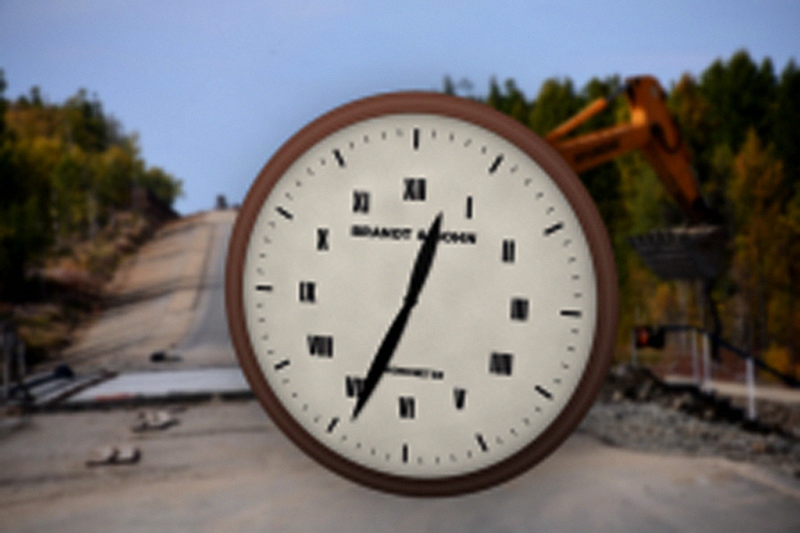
12:34
